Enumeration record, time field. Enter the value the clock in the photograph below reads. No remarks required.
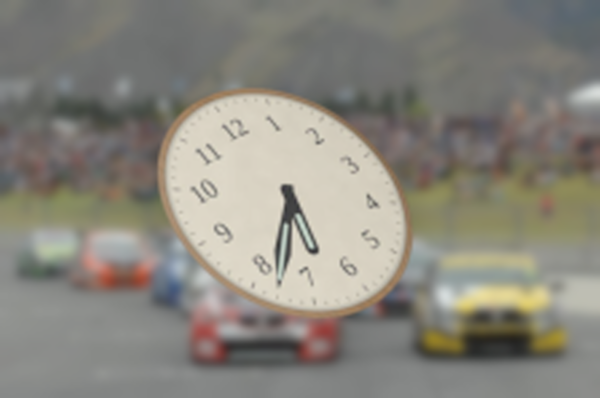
6:38
